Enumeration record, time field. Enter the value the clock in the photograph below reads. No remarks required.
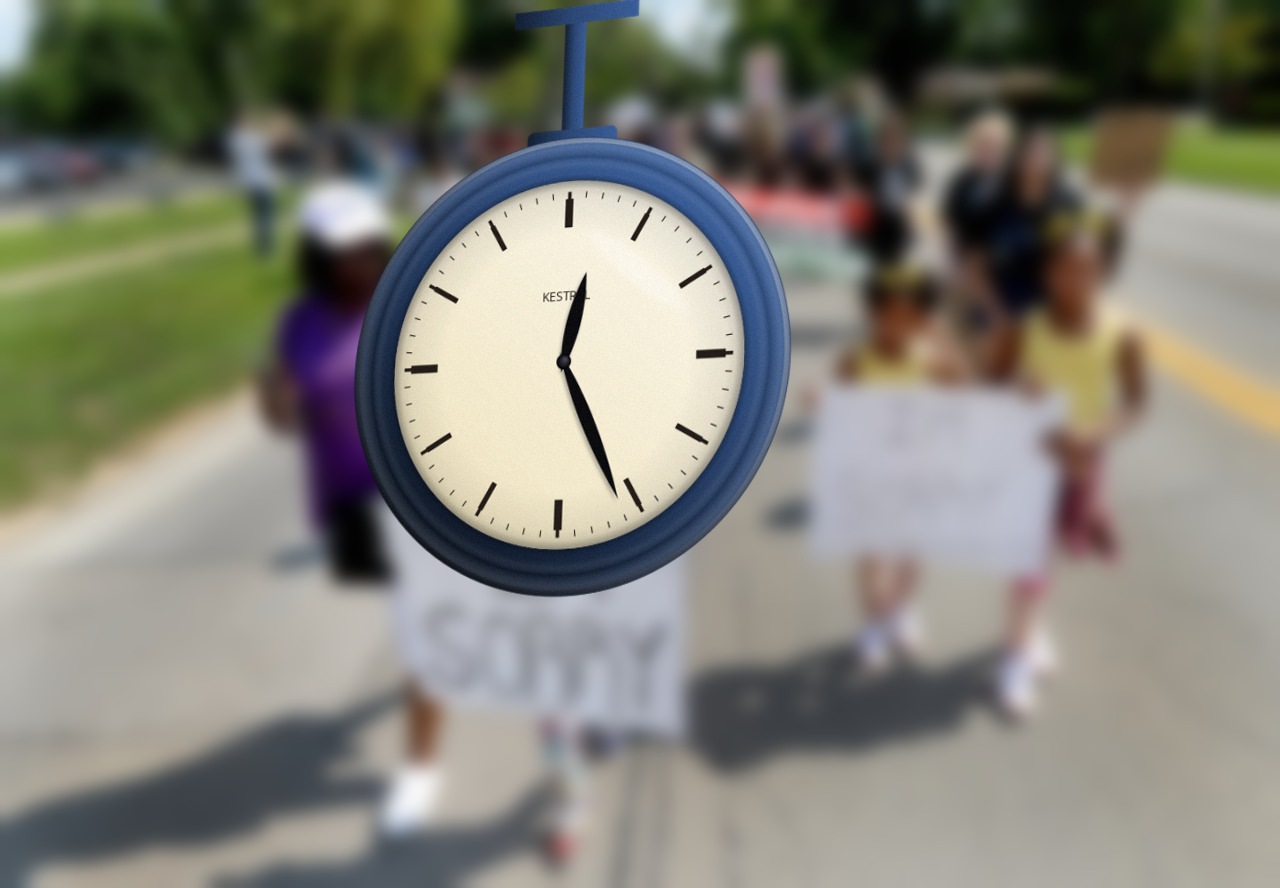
12:26
